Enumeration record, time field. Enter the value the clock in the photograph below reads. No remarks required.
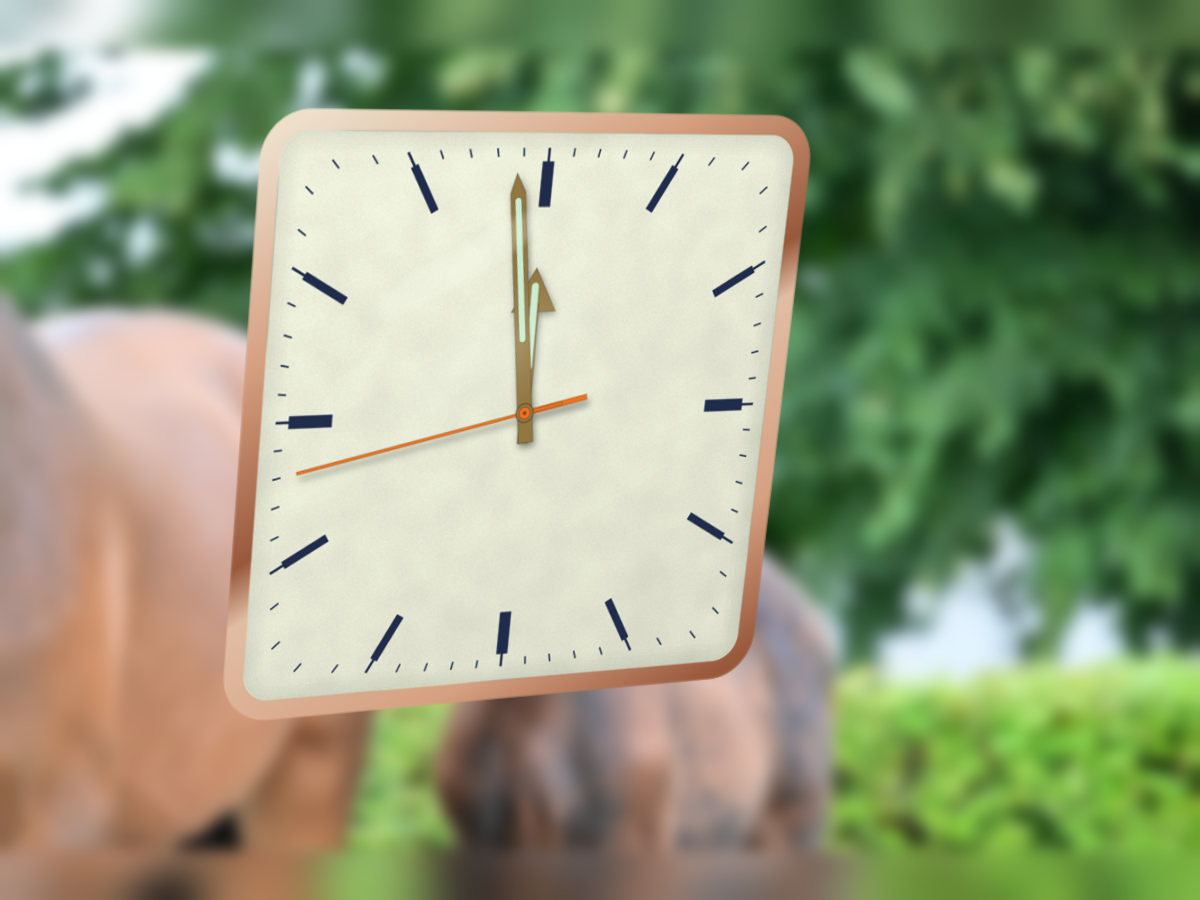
11:58:43
